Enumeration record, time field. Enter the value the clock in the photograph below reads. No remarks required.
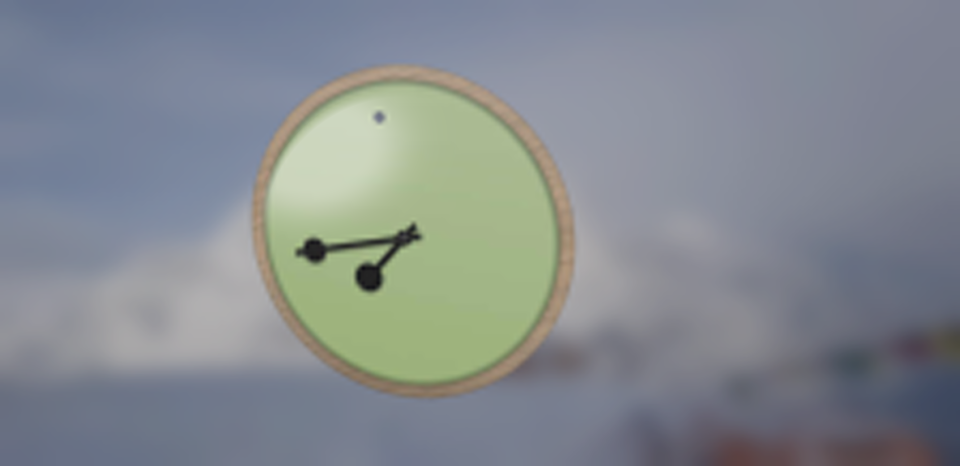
7:45
